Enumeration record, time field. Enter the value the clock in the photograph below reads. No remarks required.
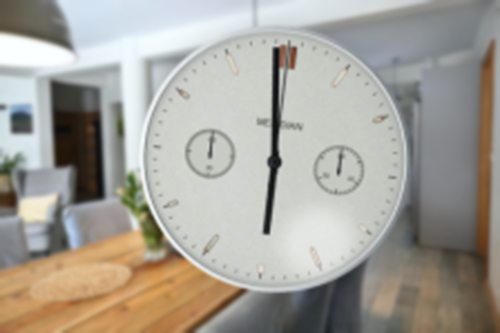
5:59
